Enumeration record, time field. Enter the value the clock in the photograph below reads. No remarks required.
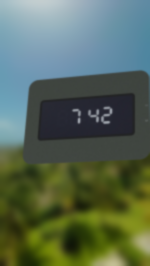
7:42
